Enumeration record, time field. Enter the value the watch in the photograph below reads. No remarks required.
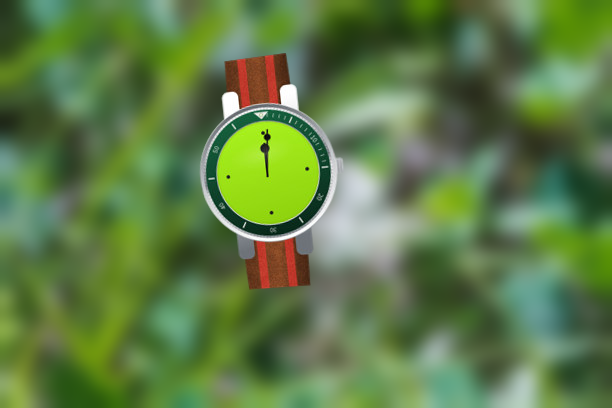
12:01
